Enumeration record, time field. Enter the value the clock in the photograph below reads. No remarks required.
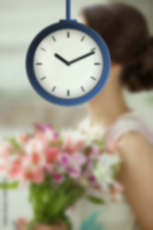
10:11
